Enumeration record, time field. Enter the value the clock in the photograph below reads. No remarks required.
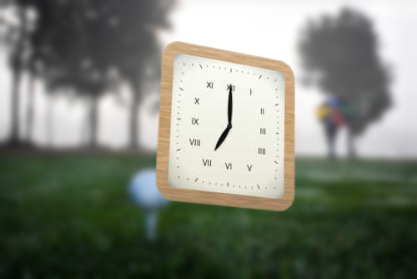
7:00
